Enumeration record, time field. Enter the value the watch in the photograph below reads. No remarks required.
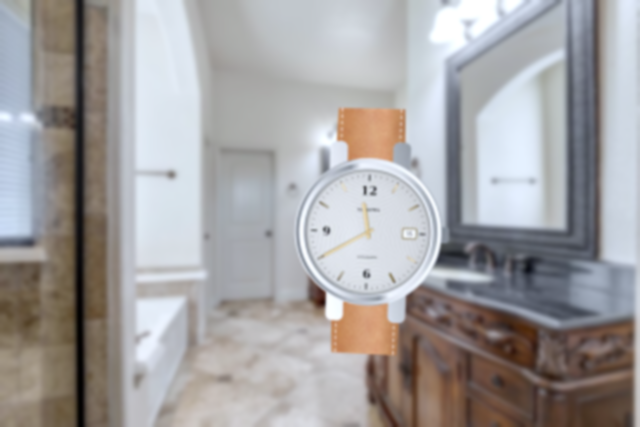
11:40
